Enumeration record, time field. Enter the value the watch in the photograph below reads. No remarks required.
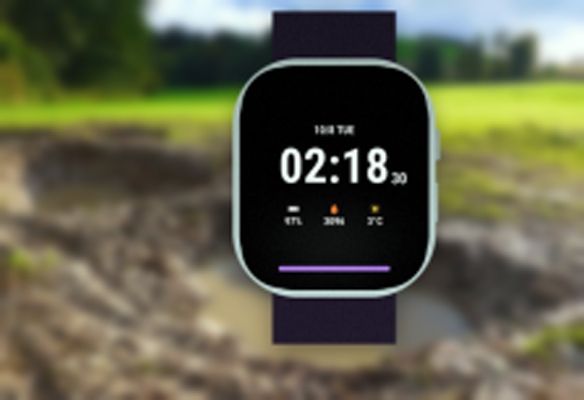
2:18
